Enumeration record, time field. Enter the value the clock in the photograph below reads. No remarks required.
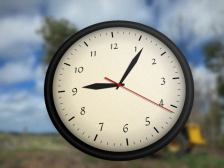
9:06:21
